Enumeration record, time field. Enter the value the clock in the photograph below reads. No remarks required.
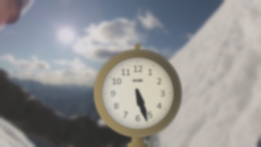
5:27
